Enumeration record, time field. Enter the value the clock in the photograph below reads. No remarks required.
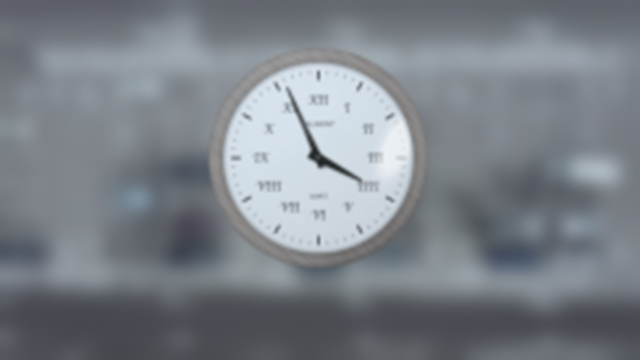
3:56
